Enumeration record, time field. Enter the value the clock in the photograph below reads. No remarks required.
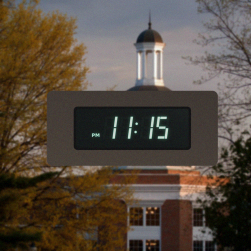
11:15
